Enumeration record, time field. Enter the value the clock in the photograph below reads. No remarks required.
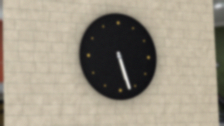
5:27
